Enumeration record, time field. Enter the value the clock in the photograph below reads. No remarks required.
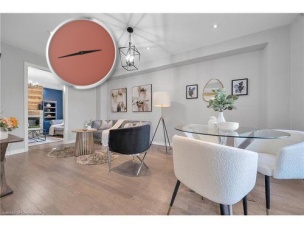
2:43
